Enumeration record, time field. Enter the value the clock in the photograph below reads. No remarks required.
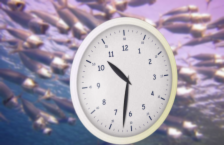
10:32
